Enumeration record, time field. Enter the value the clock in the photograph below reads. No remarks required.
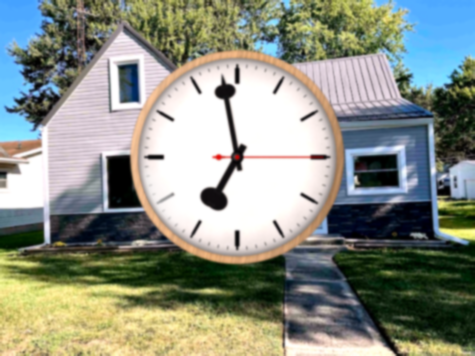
6:58:15
